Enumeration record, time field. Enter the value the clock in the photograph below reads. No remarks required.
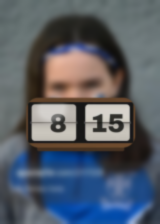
8:15
